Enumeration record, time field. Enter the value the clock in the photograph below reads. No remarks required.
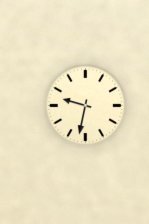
9:32
